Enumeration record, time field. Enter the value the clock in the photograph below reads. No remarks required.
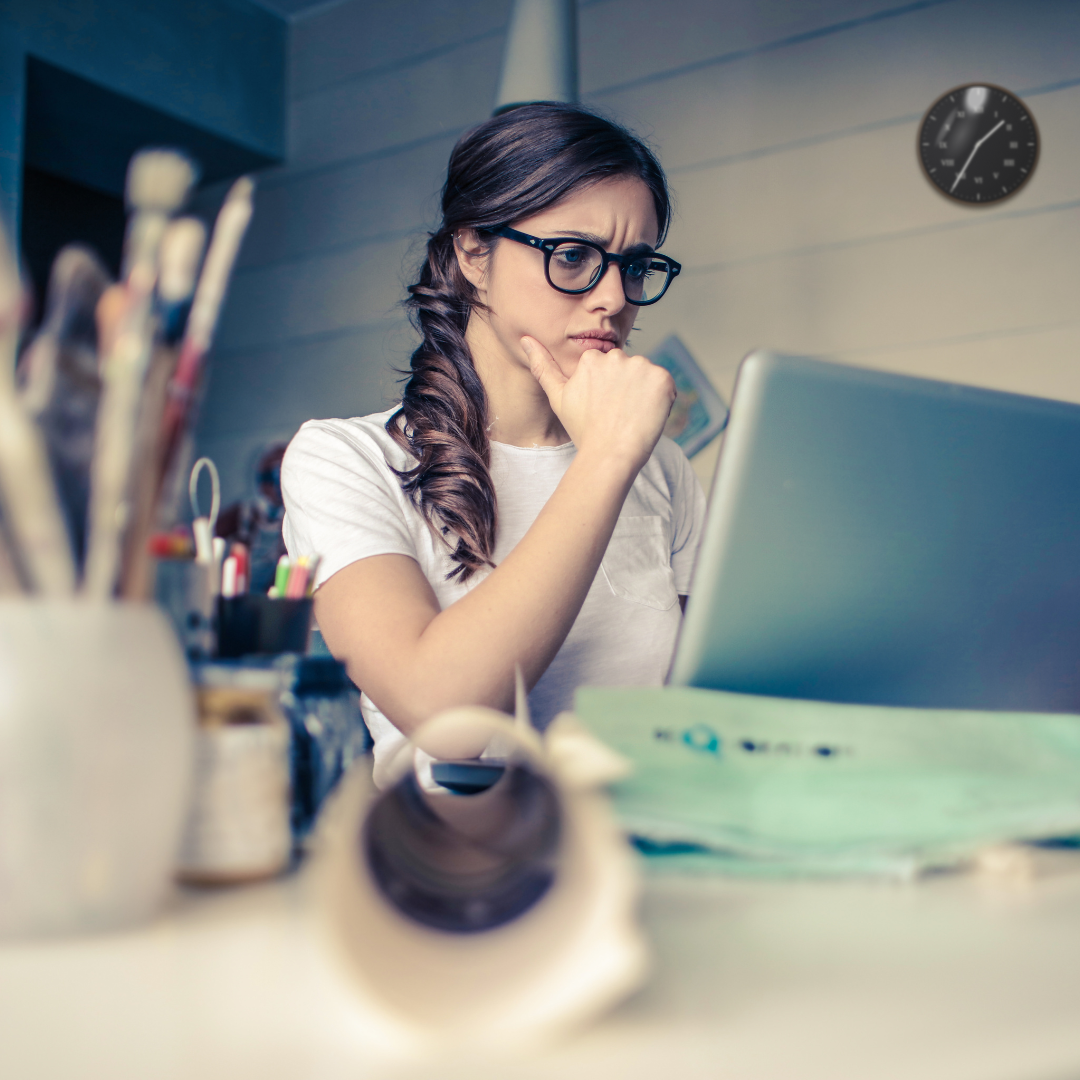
1:35
